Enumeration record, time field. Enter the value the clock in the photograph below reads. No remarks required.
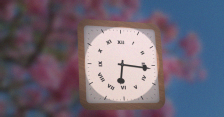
6:16
